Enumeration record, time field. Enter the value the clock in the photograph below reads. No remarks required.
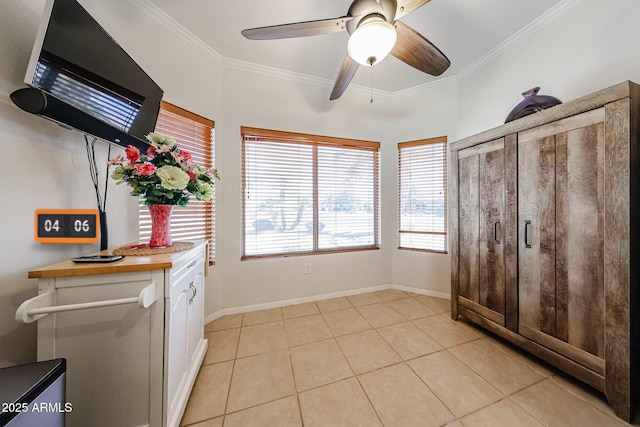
4:06
